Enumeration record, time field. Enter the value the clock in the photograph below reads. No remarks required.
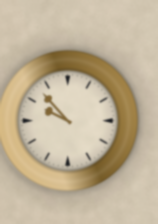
9:53
